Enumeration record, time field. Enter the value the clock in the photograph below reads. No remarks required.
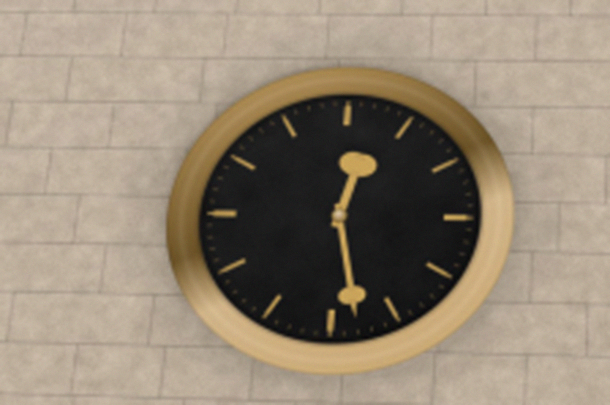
12:28
